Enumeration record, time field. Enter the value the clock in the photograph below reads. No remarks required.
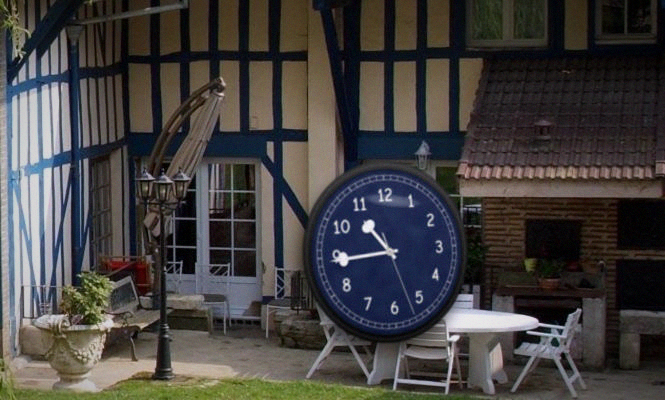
10:44:27
